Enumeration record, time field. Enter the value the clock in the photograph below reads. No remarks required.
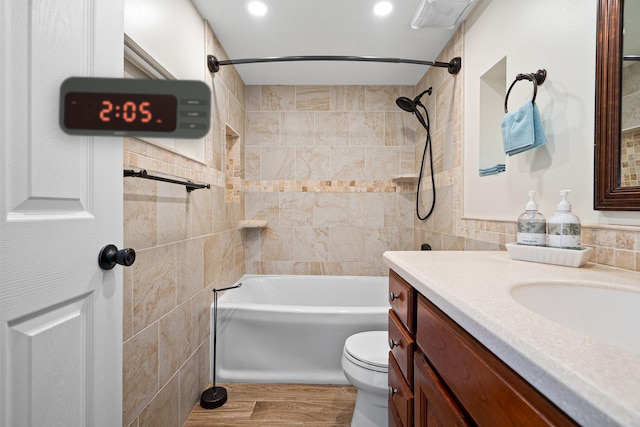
2:05
